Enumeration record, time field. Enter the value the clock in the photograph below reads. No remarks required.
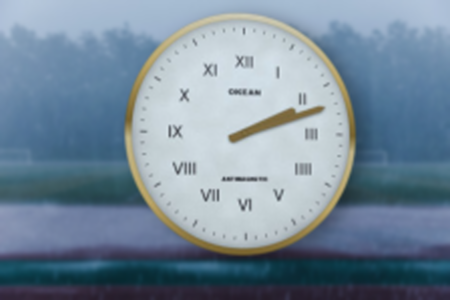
2:12
